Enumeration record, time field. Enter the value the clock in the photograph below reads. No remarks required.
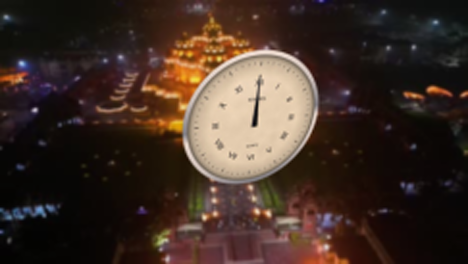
12:00
